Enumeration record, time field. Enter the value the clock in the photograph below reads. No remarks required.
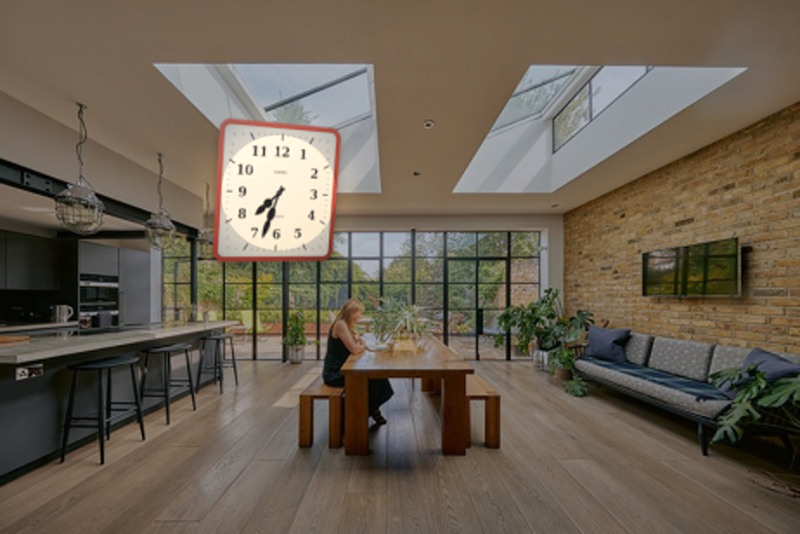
7:33
